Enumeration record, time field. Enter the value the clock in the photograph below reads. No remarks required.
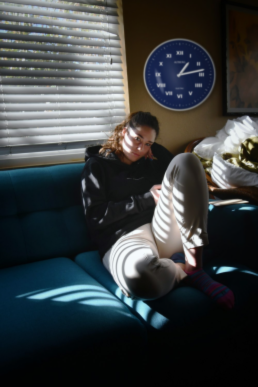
1:13
